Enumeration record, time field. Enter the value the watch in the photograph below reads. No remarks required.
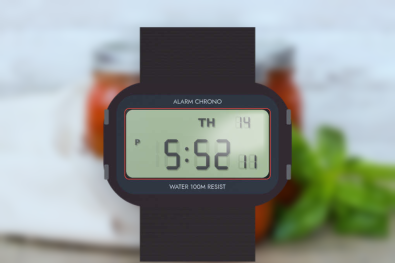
5:52:11
